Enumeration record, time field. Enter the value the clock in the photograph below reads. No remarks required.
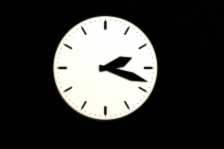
2:18
